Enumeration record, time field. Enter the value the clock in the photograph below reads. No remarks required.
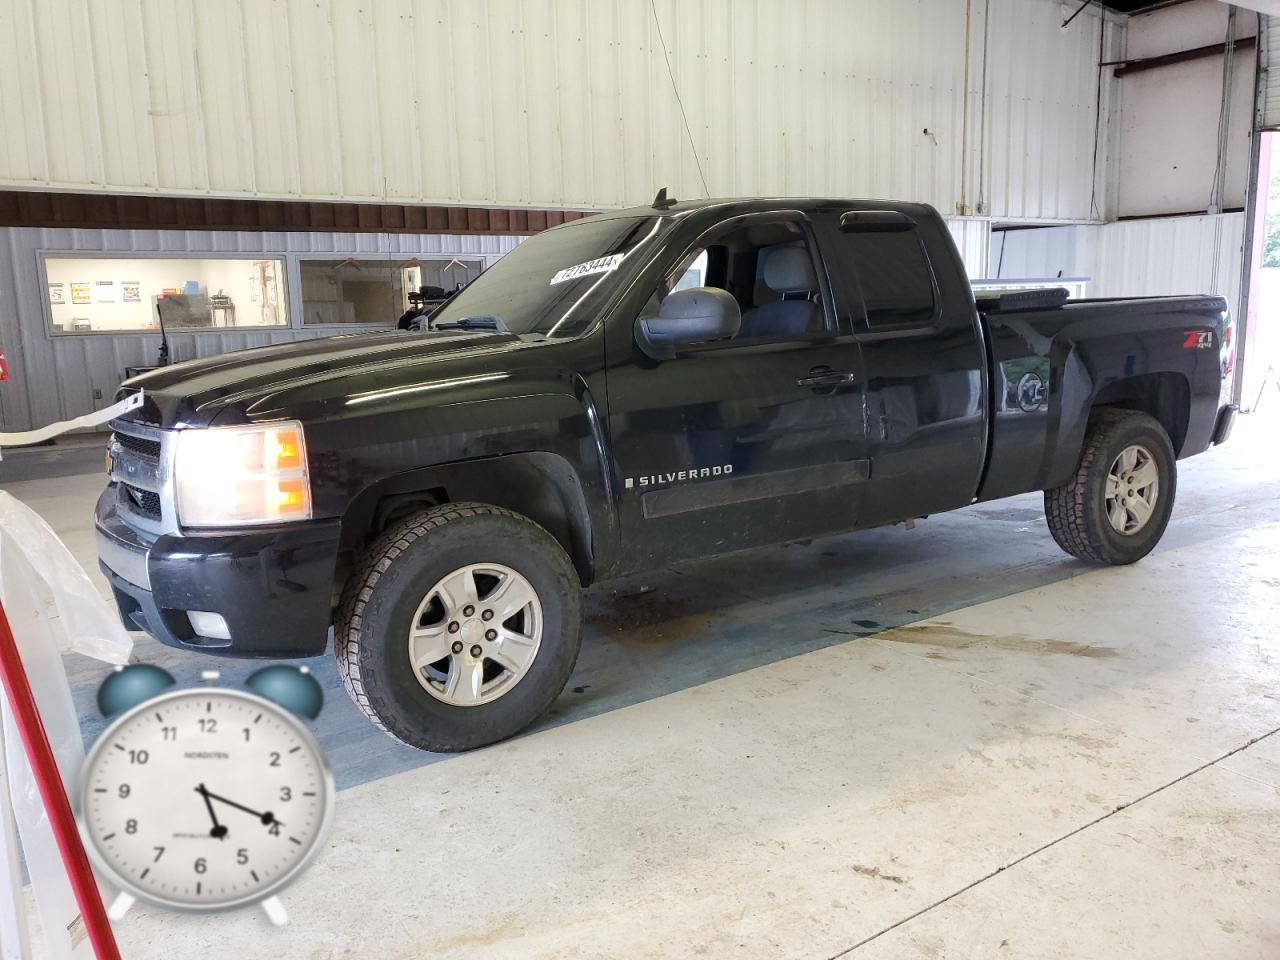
5:19
